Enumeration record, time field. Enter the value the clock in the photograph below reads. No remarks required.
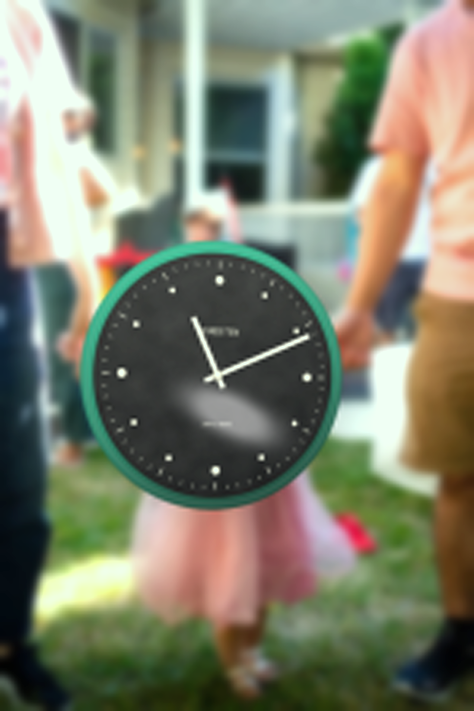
11:11
